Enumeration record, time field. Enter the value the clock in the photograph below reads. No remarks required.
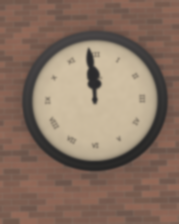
11:59
